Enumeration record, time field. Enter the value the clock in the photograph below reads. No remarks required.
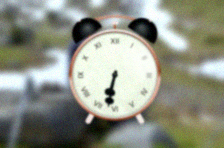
6:32
